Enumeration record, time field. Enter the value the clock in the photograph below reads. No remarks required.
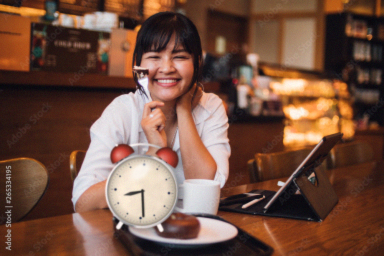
8:29
